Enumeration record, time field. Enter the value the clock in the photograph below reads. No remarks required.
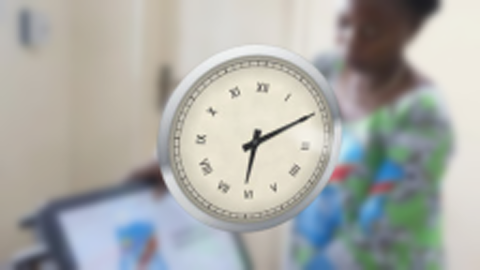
6:10
